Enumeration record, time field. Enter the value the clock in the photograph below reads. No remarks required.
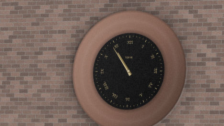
10:54
